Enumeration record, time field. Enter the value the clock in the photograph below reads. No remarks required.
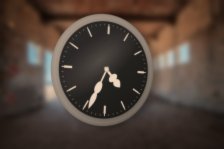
4:34
